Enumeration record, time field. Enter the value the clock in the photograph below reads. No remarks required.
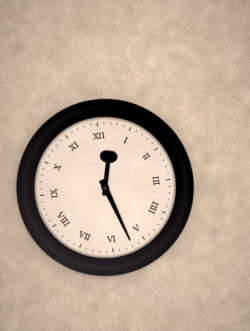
12:27
